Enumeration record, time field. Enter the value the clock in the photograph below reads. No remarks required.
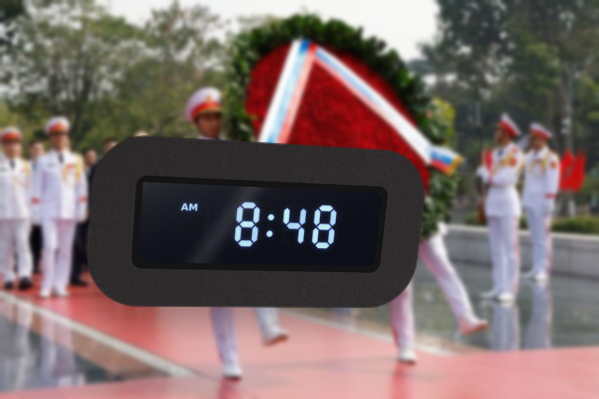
8:48
